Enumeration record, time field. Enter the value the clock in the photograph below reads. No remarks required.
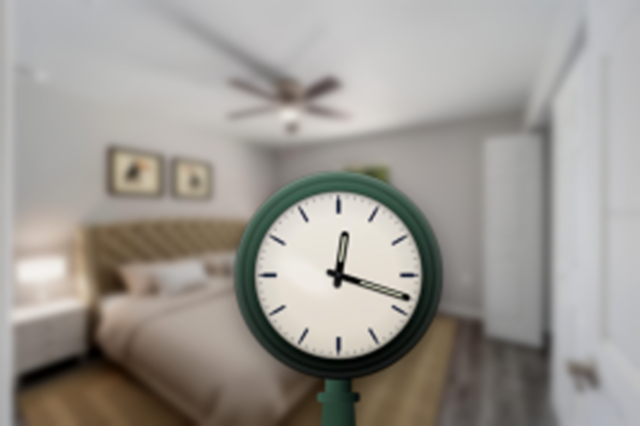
12:18
